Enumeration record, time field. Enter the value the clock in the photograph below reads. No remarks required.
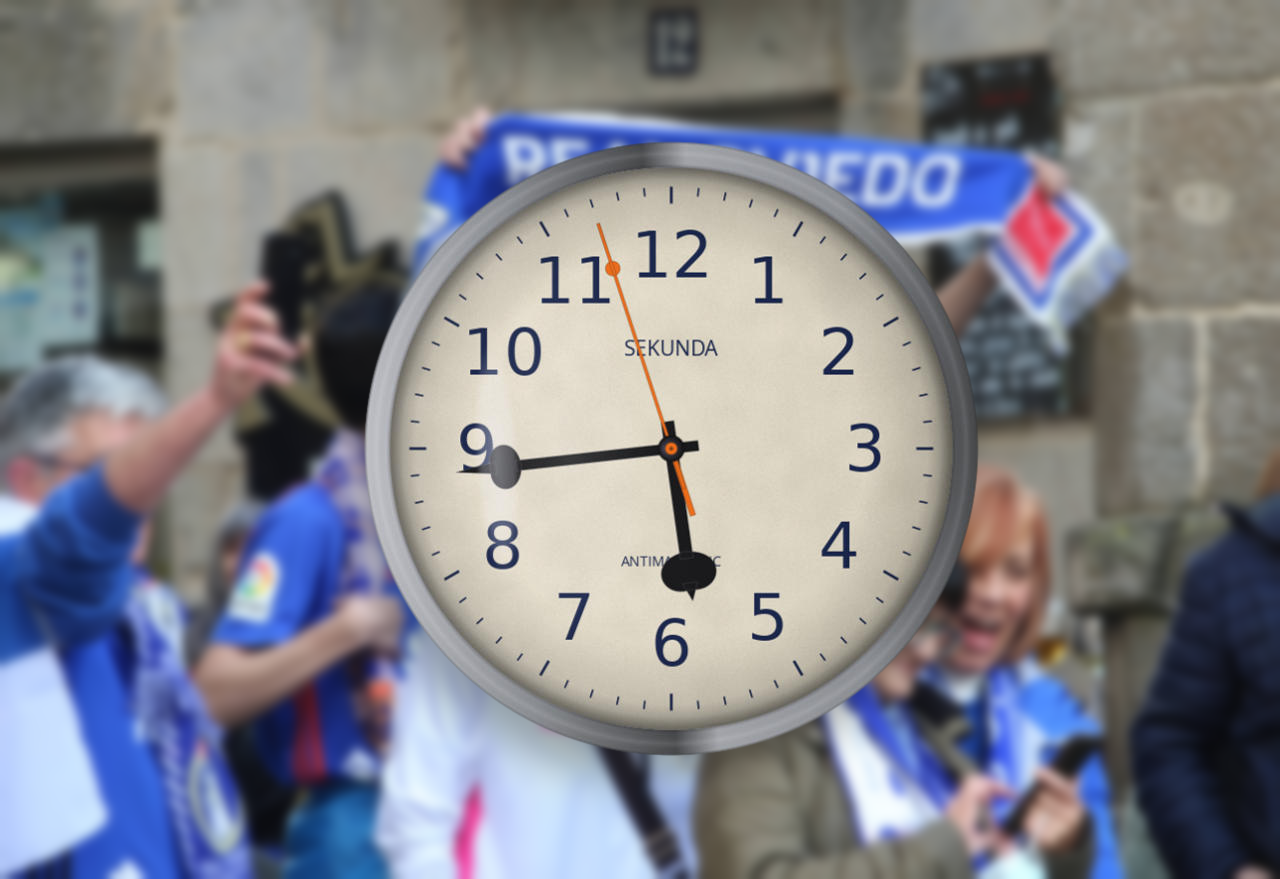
5:43:57
